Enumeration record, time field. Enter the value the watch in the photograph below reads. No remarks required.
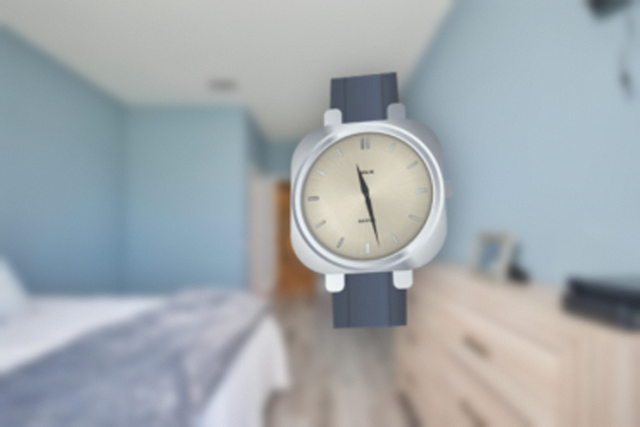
11:28
